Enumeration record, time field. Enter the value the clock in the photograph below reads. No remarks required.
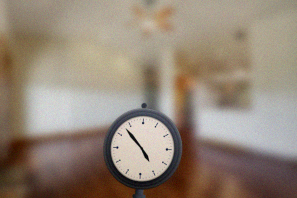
4:53
